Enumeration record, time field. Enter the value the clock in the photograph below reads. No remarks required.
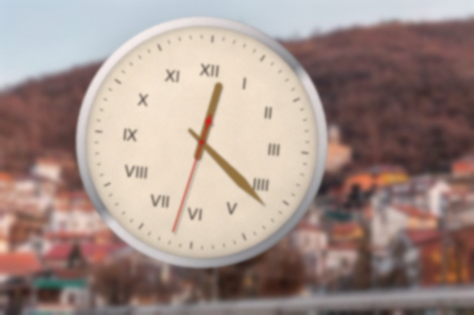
12:21:32
